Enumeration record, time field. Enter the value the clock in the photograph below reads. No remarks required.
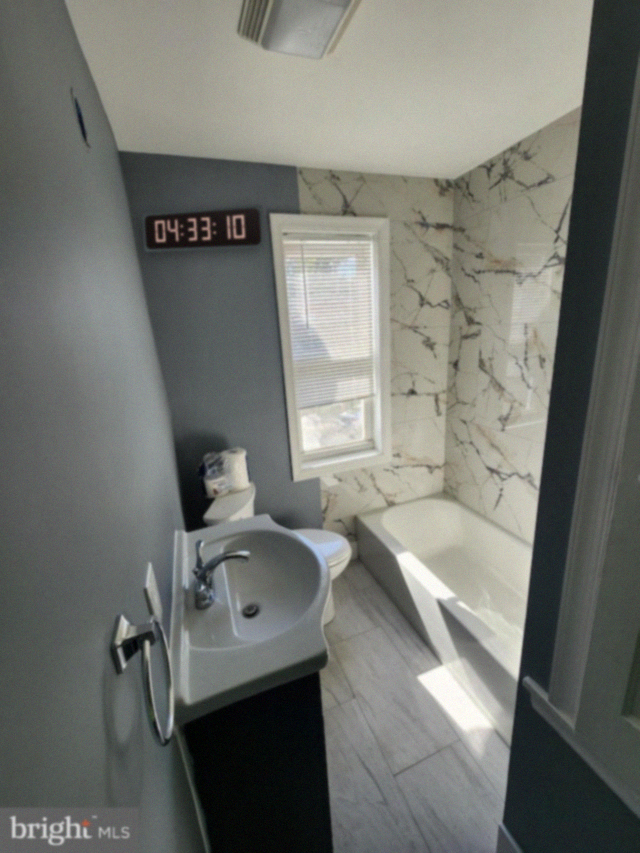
4:33:10
